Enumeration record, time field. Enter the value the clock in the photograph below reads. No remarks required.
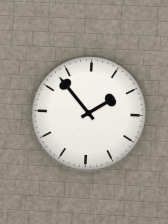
1:53
